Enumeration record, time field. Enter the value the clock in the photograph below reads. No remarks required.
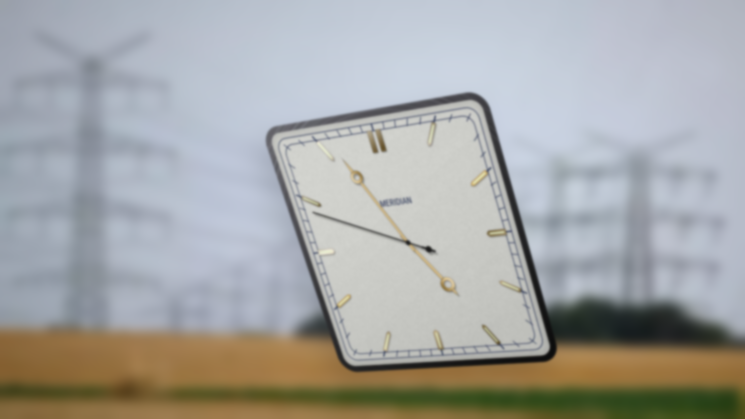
4:55:49
